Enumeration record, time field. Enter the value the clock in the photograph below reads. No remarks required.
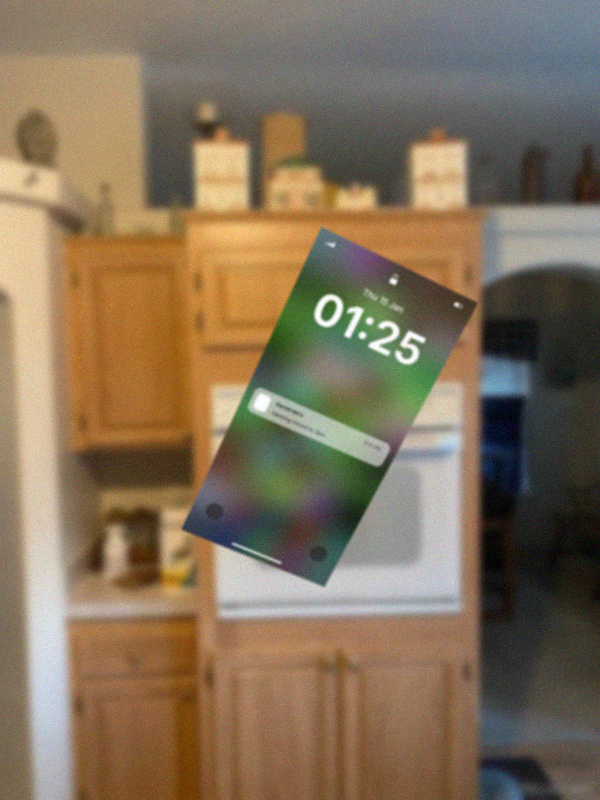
1:25
